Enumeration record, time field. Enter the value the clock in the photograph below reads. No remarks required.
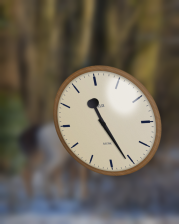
11:26
